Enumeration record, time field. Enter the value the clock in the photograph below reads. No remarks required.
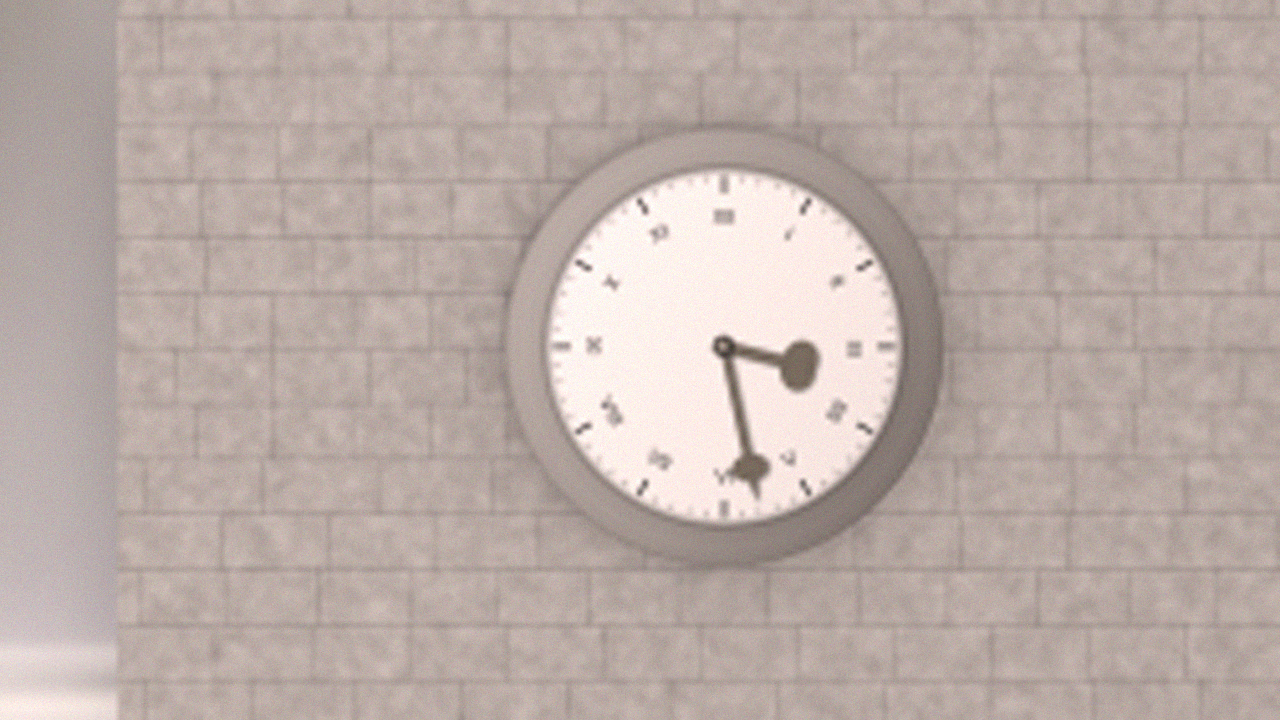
3:28
